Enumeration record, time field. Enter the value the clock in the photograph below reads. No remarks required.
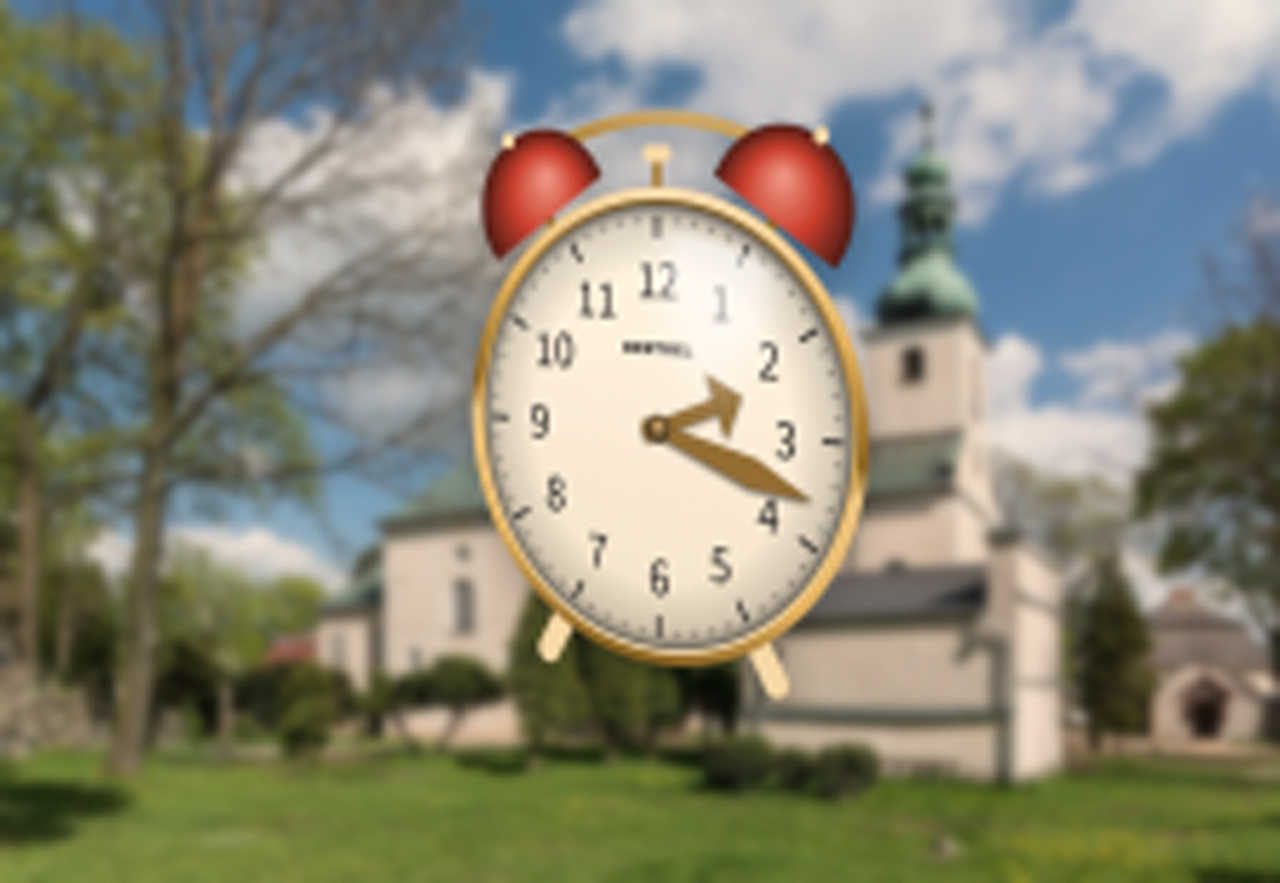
2:18
